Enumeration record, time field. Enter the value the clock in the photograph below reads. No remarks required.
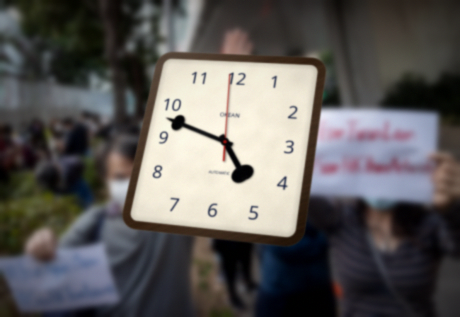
4:47:59
